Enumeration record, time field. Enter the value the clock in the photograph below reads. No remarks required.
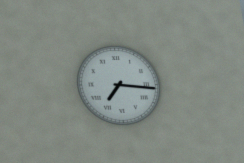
7:16
